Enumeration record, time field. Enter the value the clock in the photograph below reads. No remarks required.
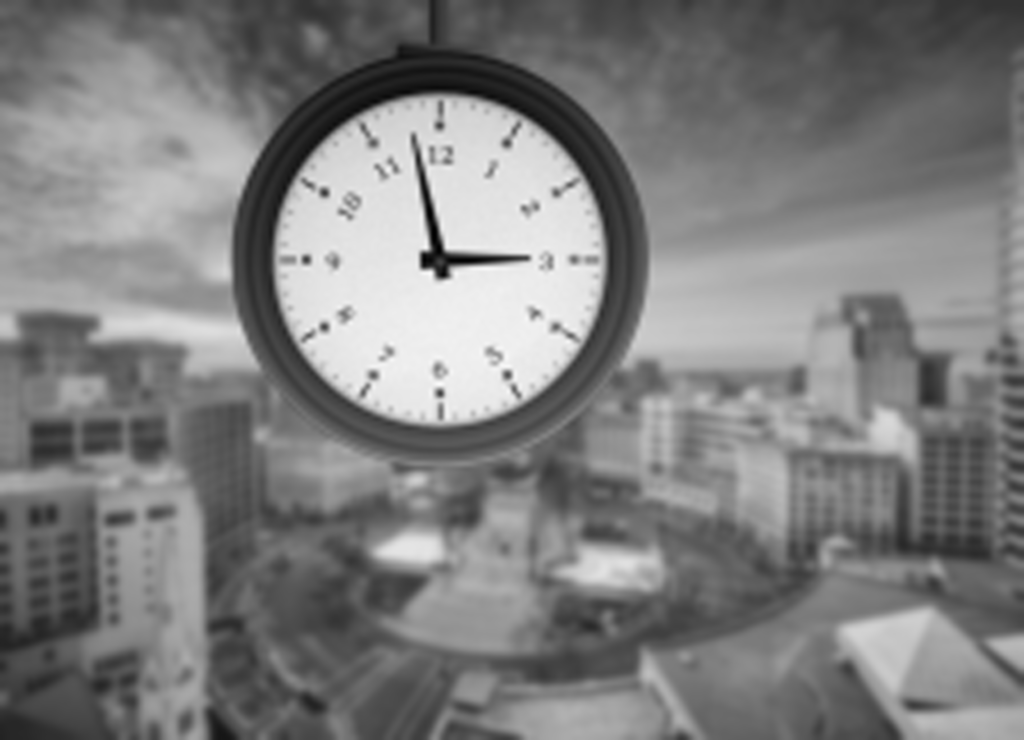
2:58
